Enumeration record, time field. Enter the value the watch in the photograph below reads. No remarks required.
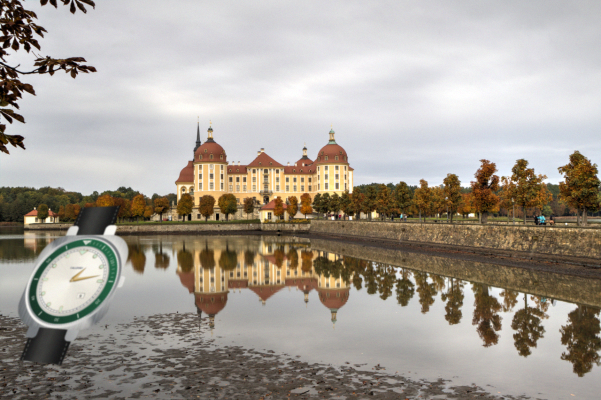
1:13
